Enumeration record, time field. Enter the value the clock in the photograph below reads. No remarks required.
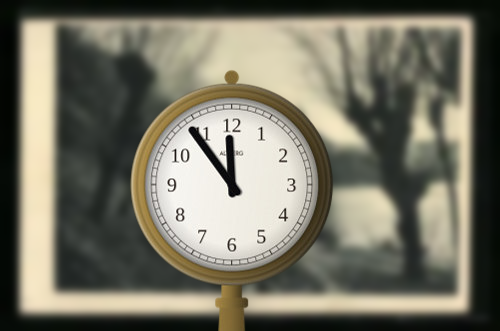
11:54
